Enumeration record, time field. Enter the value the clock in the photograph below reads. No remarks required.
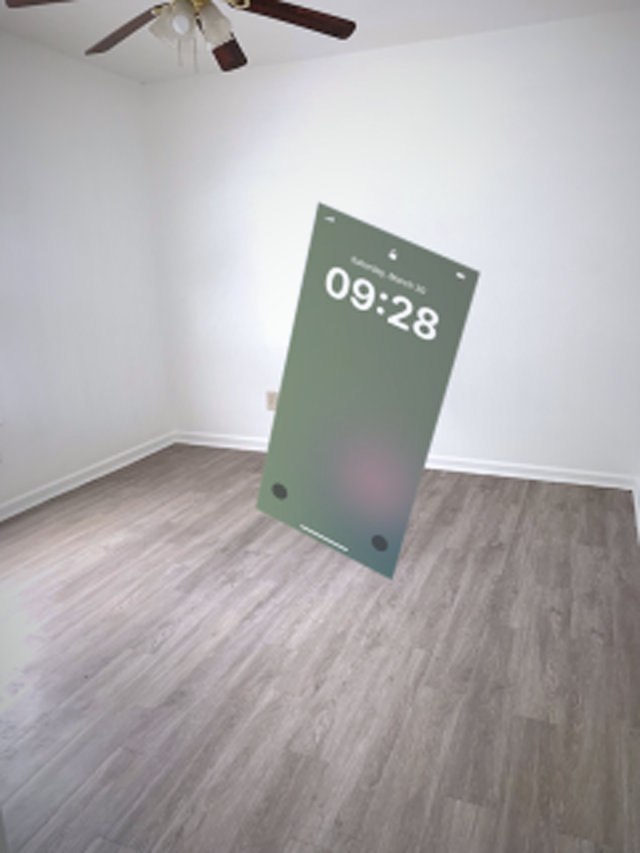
9:28
